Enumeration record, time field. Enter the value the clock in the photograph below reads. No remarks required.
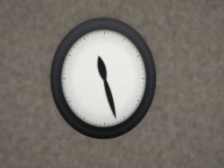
11:27
